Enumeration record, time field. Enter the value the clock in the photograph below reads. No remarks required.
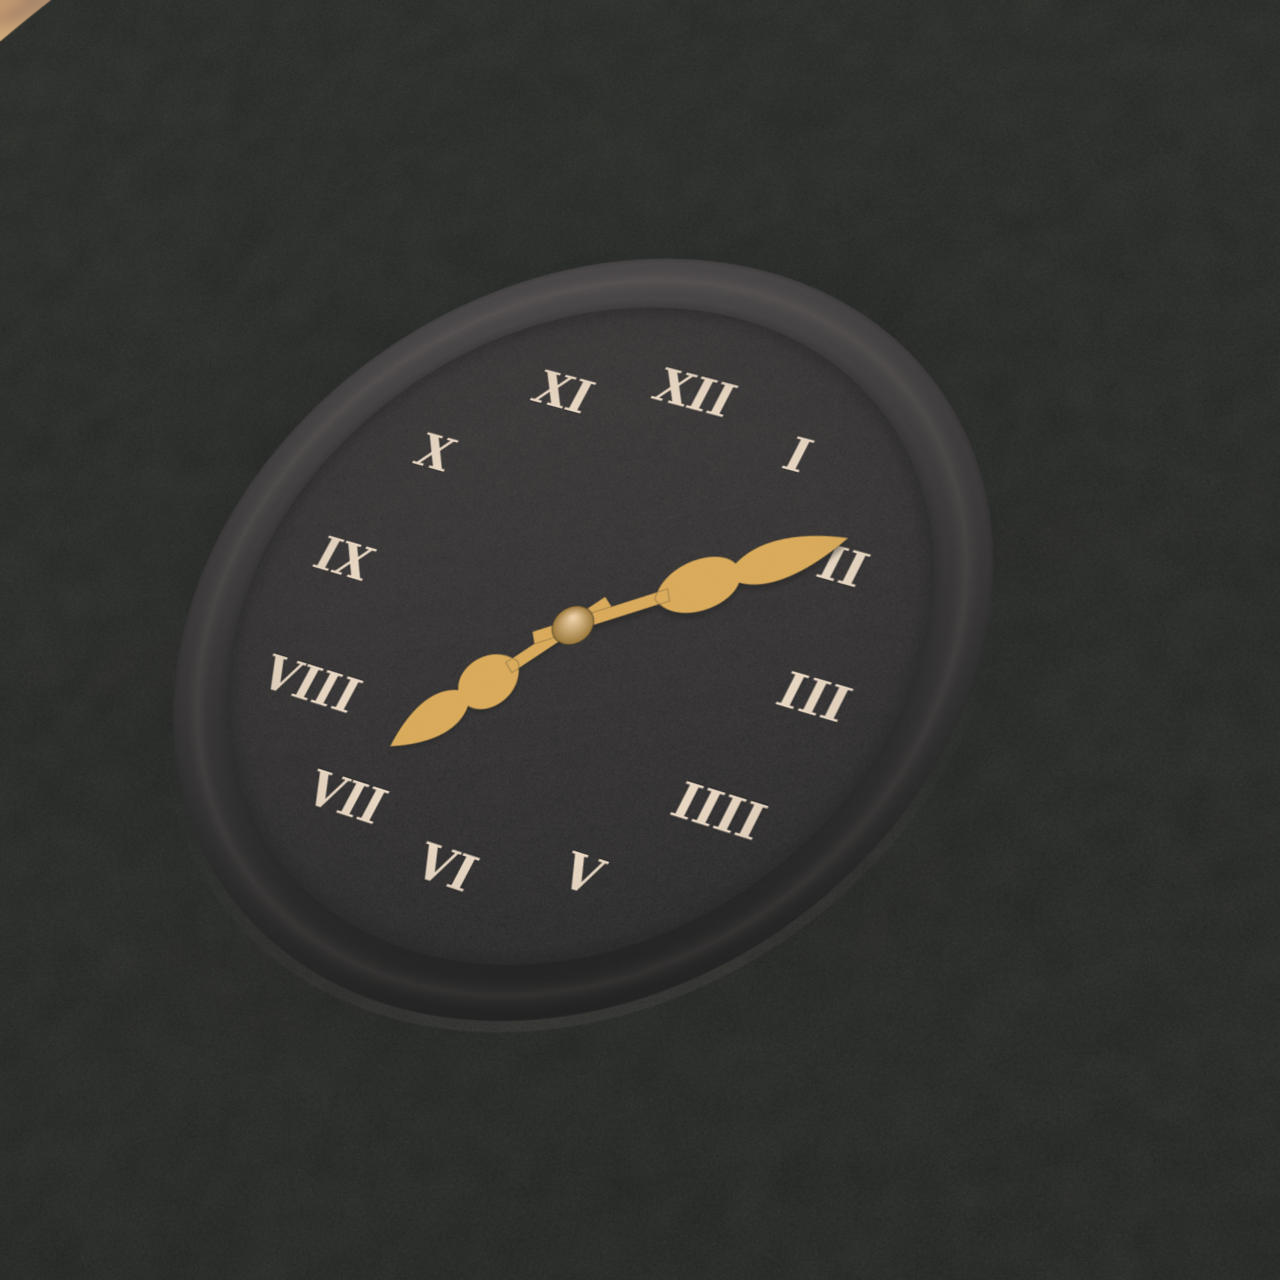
7:09
